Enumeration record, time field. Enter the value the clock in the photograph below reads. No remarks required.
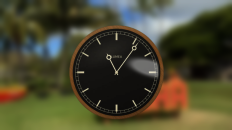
11:06
